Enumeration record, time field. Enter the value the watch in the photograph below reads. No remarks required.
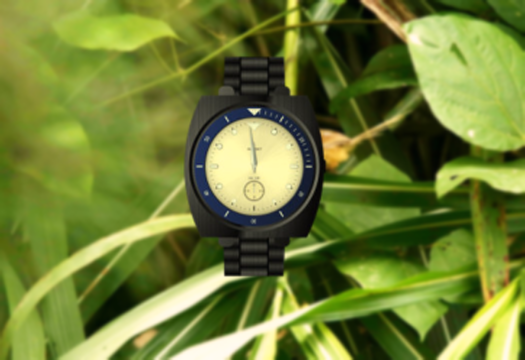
11:59
